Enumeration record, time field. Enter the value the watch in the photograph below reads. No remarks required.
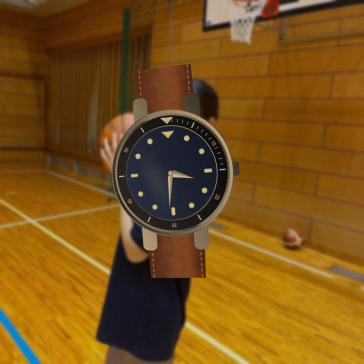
3:31
